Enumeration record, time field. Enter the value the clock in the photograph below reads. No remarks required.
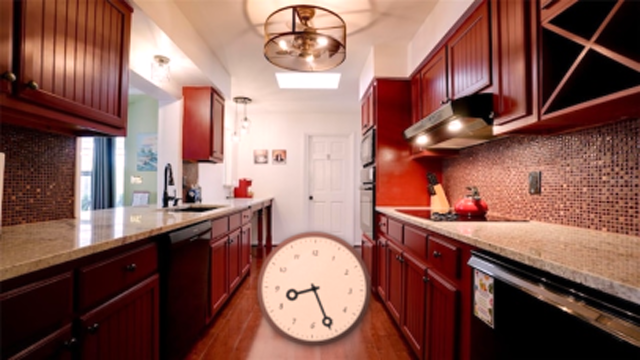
8:26
